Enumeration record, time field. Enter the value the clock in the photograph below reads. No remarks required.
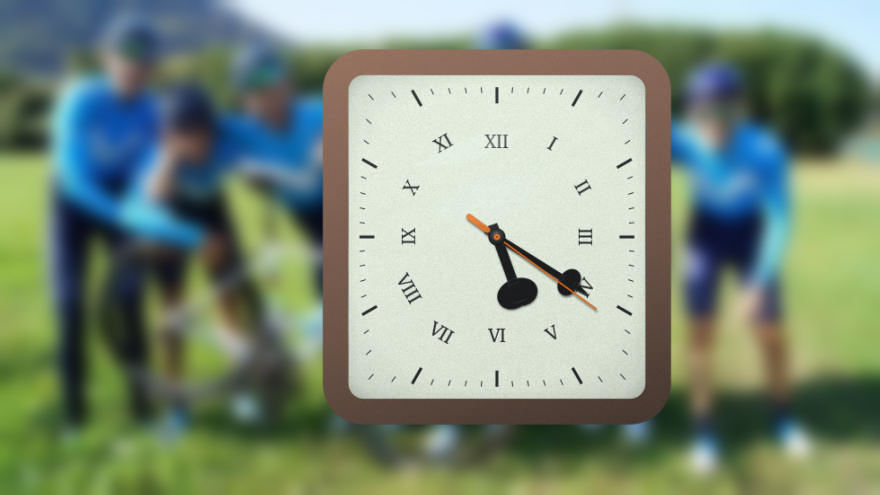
5:20:21
